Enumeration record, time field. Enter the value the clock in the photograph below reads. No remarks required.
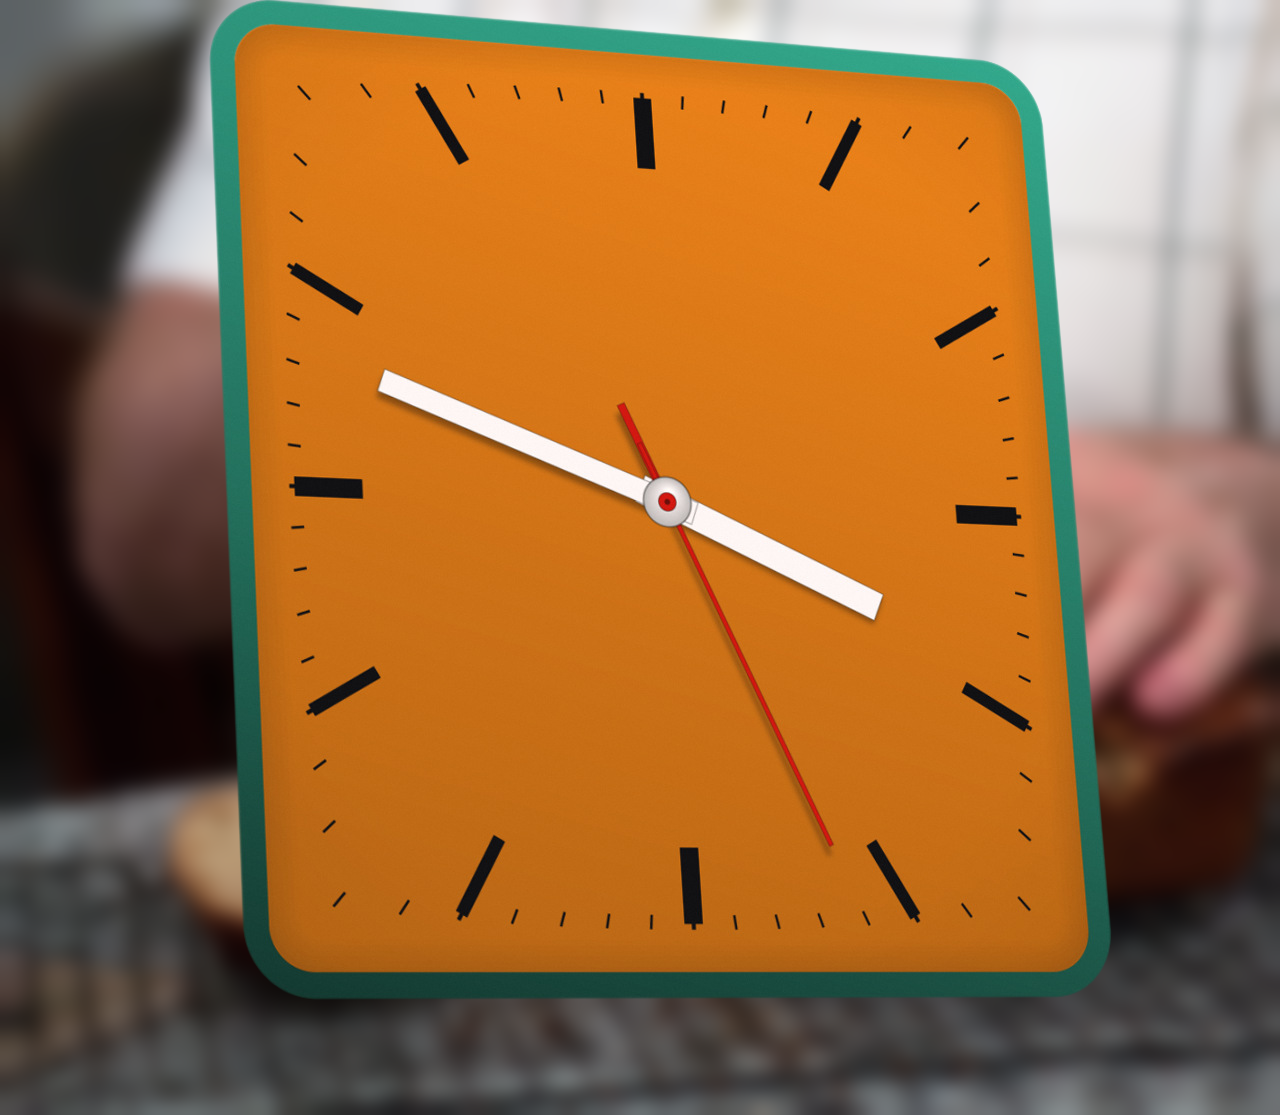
3:48:26
